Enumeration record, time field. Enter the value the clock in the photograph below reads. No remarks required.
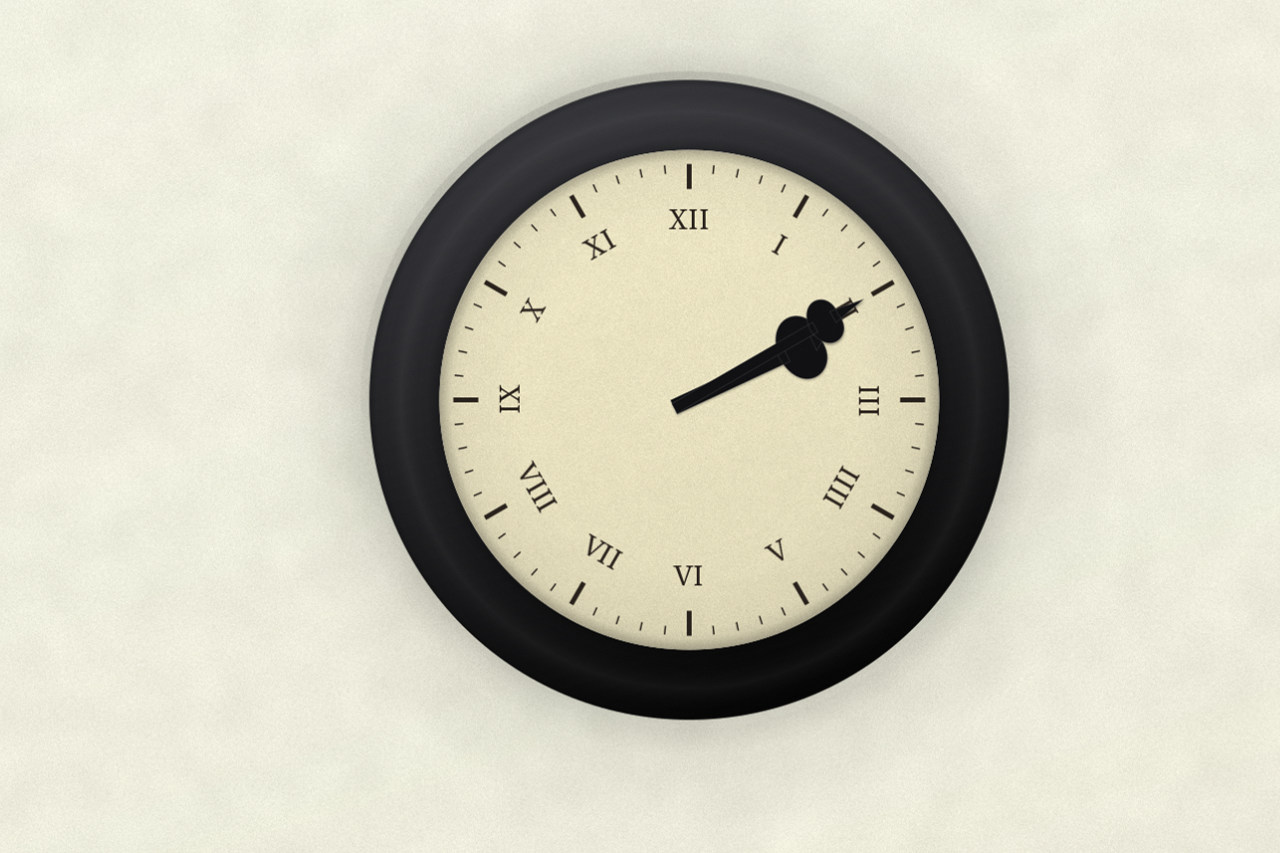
2:10
